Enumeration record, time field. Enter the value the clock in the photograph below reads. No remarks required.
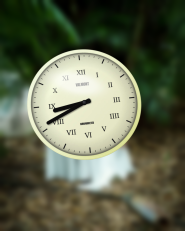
8:41
